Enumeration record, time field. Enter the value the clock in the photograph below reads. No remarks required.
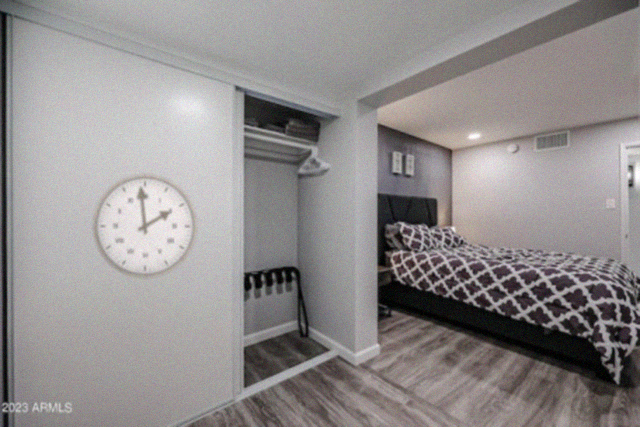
1:59
